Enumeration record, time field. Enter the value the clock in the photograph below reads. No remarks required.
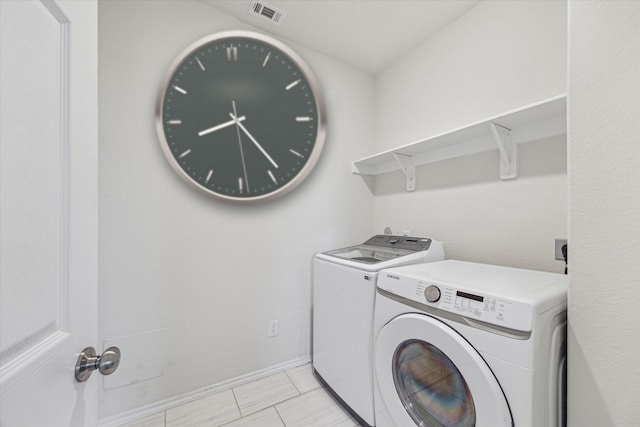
8:23:29
